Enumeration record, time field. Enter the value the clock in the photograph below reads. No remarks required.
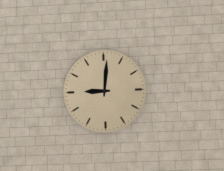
9:01
